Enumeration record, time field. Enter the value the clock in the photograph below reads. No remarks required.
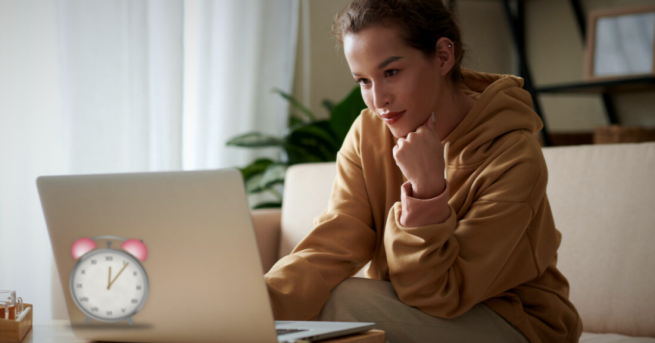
12:06
